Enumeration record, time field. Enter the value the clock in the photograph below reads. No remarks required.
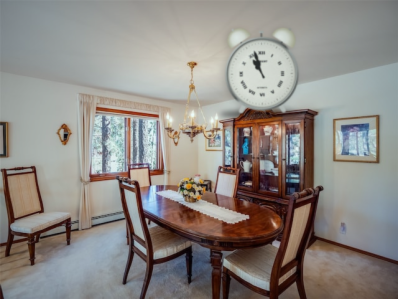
10:57
